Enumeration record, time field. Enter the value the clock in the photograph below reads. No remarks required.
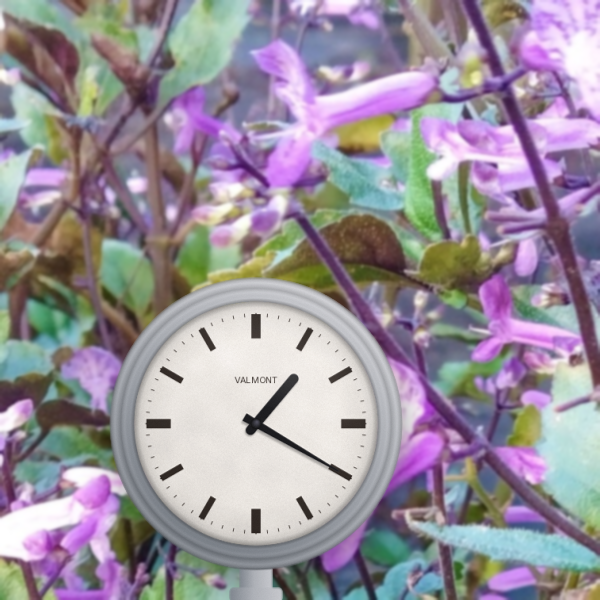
1:20
